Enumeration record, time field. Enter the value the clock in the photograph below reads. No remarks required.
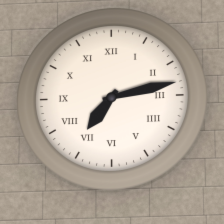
7:13
